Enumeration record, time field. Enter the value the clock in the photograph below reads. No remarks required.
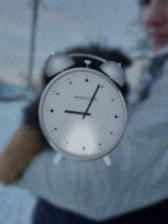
9:04
